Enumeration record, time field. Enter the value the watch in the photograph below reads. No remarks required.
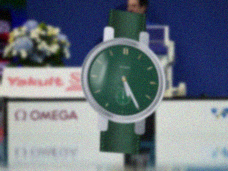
5:25
